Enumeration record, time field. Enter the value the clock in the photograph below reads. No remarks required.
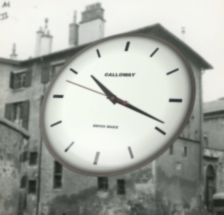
10:18:48
